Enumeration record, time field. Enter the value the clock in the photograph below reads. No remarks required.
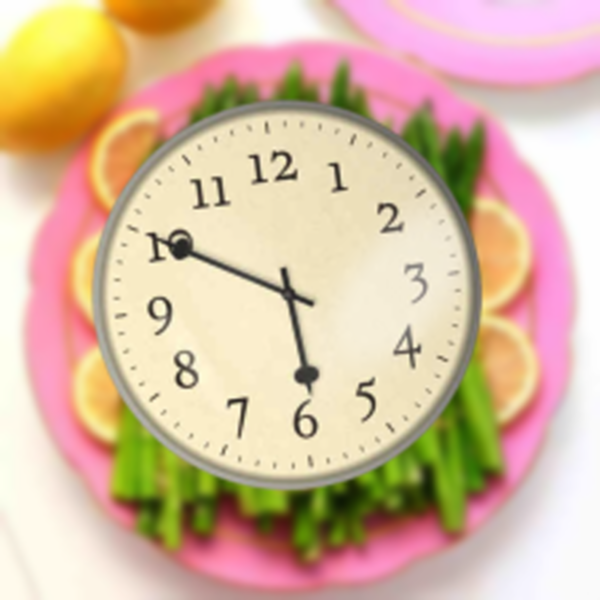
5:50
